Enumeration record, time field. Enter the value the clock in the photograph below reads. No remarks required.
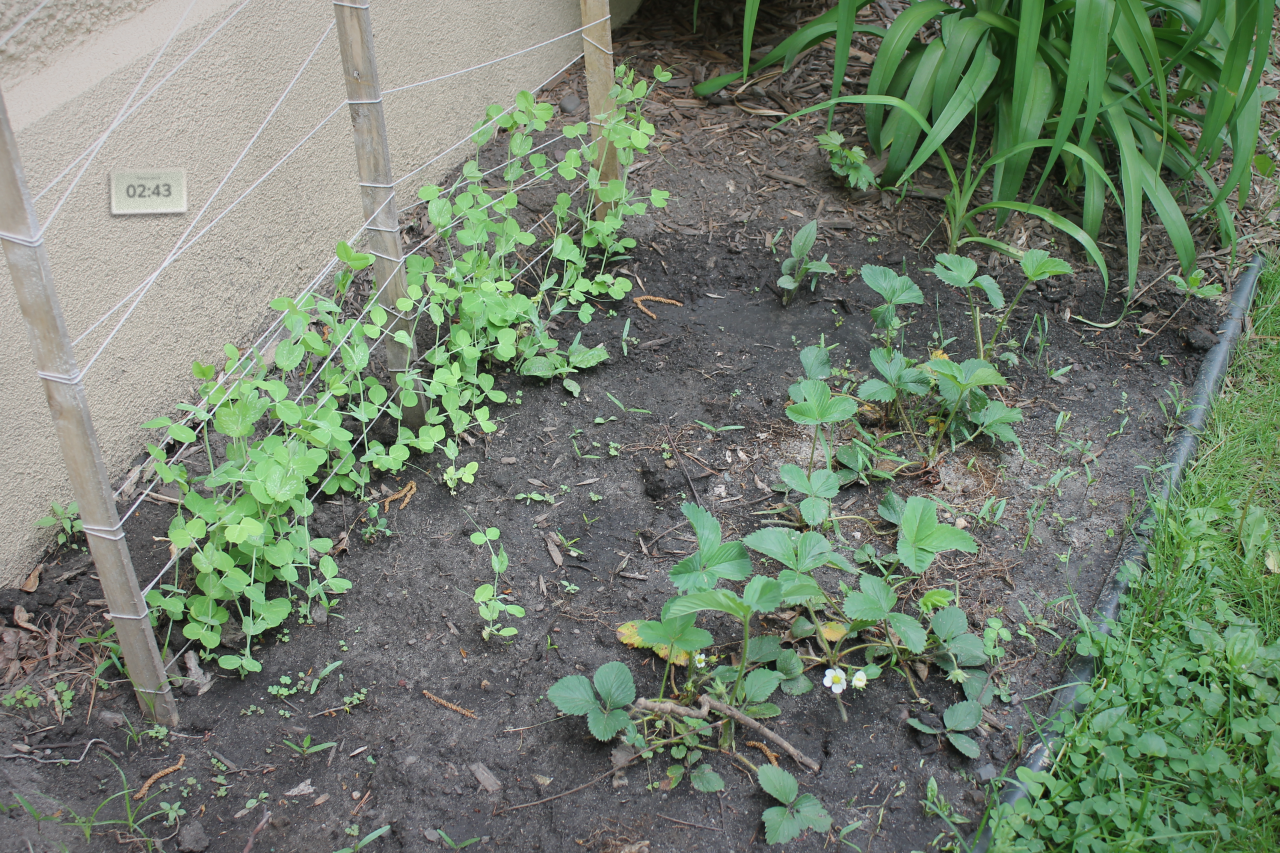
2:43
